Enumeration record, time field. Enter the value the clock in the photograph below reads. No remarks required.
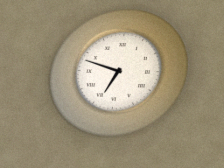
6:48
